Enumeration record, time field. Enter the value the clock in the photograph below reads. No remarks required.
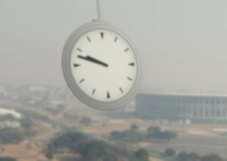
9:48
